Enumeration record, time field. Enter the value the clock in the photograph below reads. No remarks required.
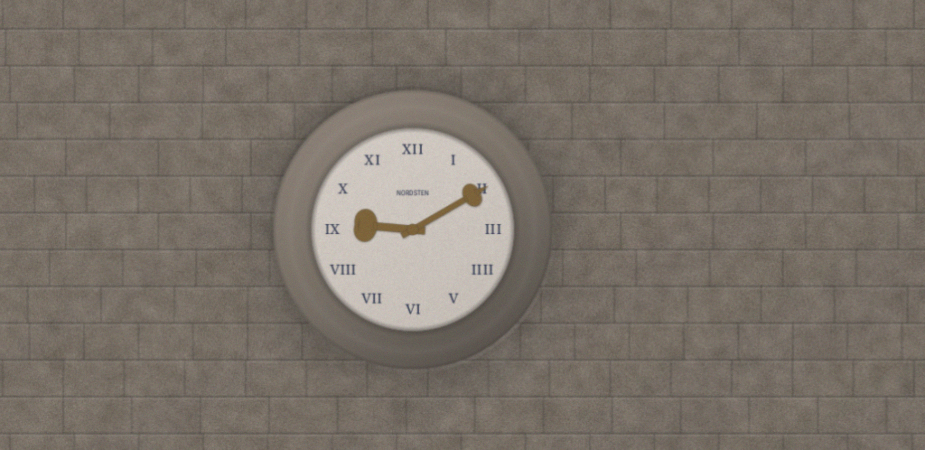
9:10
